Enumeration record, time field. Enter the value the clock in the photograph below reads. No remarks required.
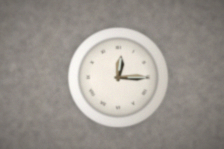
12:15
